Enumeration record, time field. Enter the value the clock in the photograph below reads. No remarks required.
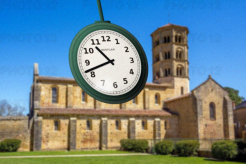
10:42
